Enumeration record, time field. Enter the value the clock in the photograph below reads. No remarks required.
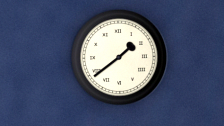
1:39
